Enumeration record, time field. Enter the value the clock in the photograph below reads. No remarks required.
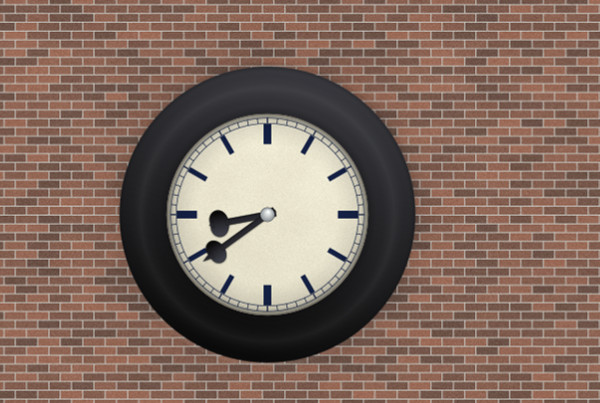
8:39
